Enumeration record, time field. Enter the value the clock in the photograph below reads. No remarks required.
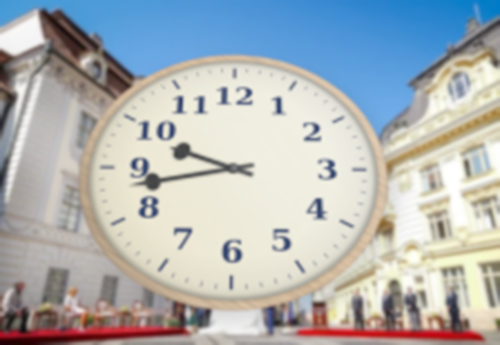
9:43
